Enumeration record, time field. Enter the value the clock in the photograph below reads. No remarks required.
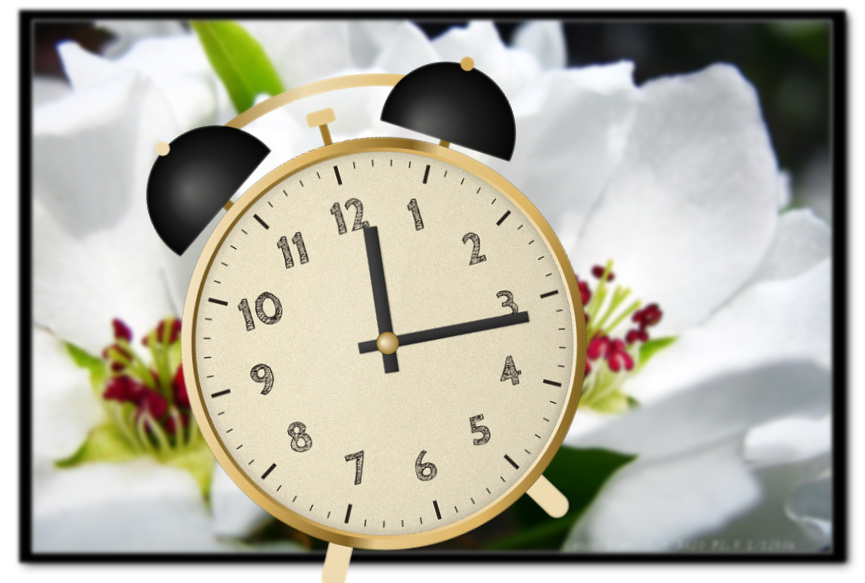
12:16
